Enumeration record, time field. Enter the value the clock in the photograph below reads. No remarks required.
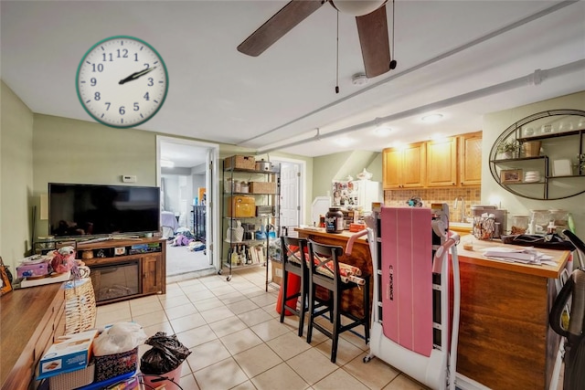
2:11
